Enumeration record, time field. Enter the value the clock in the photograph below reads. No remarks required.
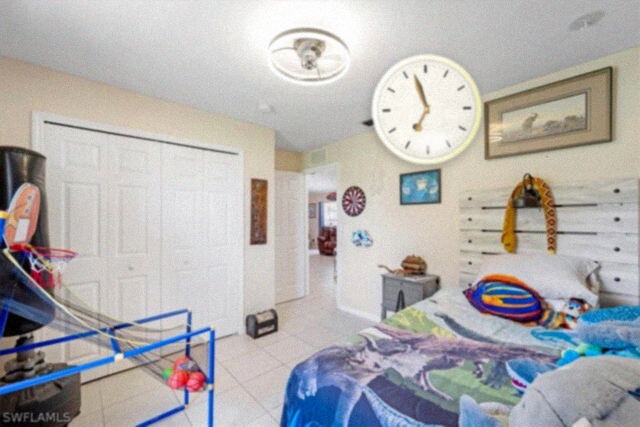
6:57
